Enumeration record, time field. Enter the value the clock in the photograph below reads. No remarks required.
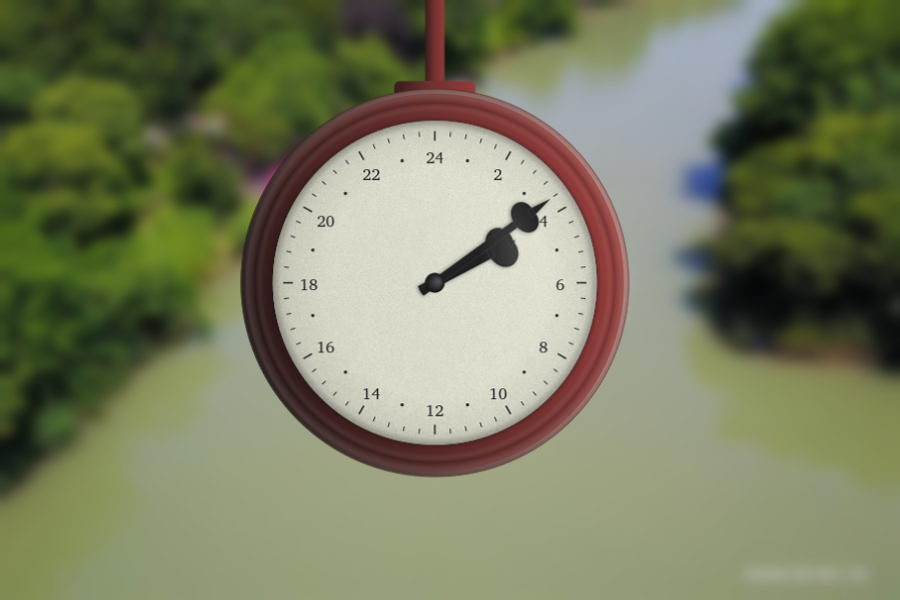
4:09
